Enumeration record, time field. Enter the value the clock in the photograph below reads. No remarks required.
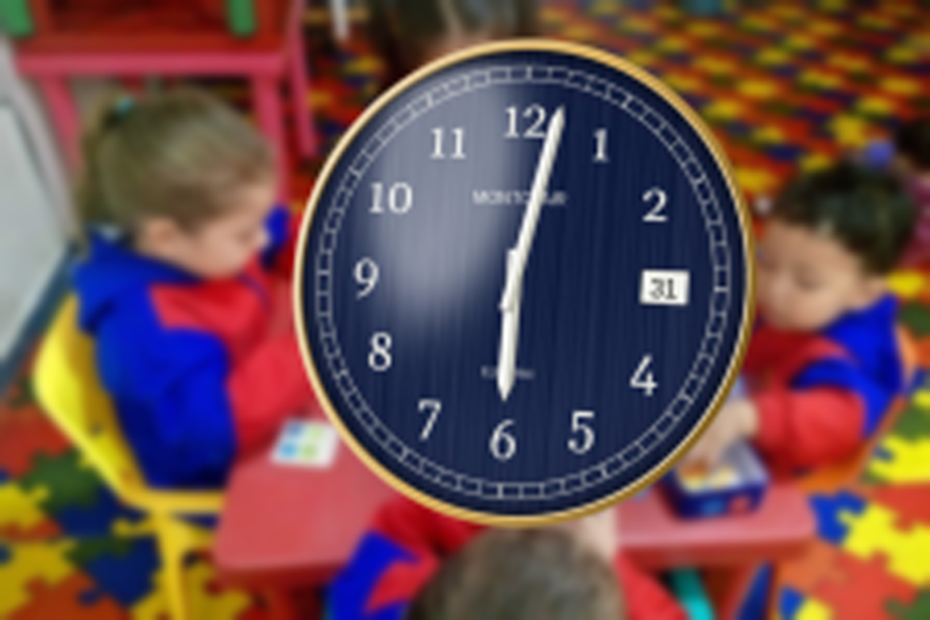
6:02
